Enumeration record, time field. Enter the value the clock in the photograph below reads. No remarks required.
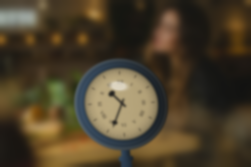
10:34
